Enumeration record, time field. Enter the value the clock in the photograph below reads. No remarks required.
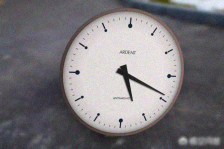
5:19
